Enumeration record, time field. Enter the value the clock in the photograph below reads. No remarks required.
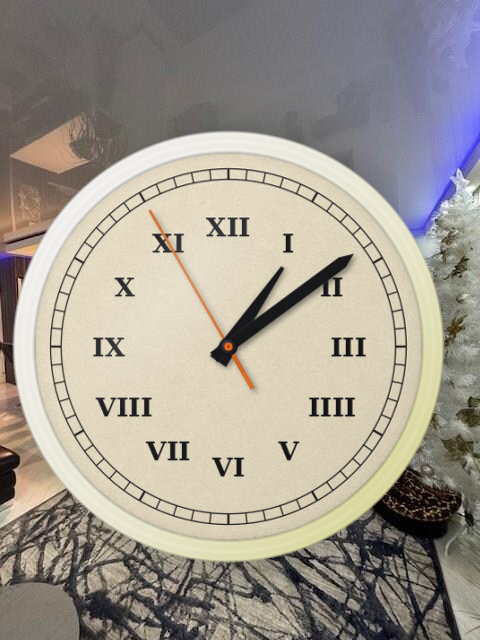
1:08:55
